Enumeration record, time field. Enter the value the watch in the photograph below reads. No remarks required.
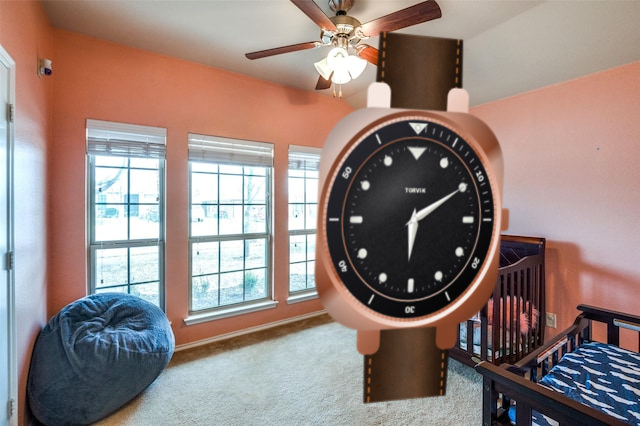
6:10
